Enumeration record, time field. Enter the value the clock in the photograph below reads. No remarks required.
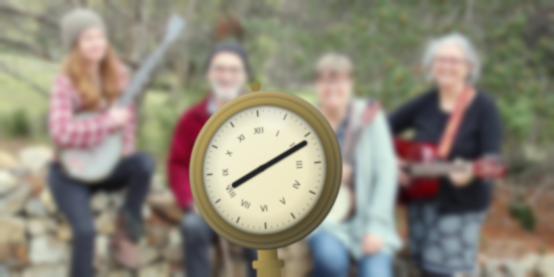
8:11
